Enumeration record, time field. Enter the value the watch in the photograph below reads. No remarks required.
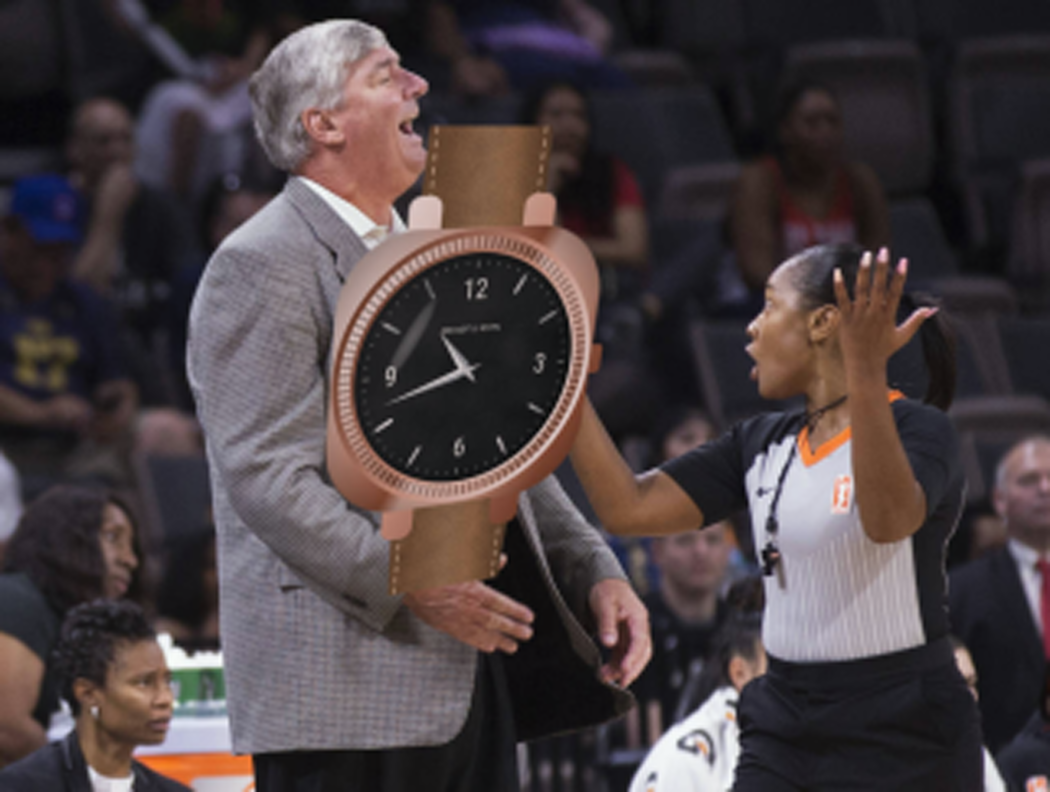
10:42
